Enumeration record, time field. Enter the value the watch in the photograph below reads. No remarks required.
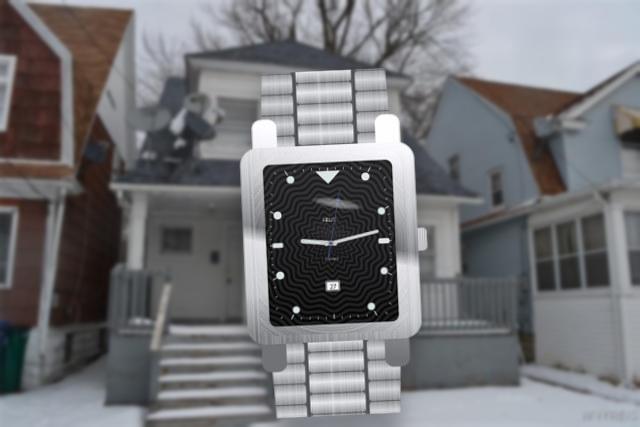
9:13:02
